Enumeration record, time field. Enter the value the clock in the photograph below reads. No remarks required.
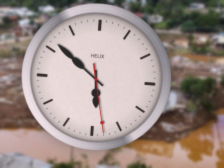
5:51:28
